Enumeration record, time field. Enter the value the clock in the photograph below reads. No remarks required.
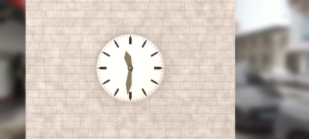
11:31
